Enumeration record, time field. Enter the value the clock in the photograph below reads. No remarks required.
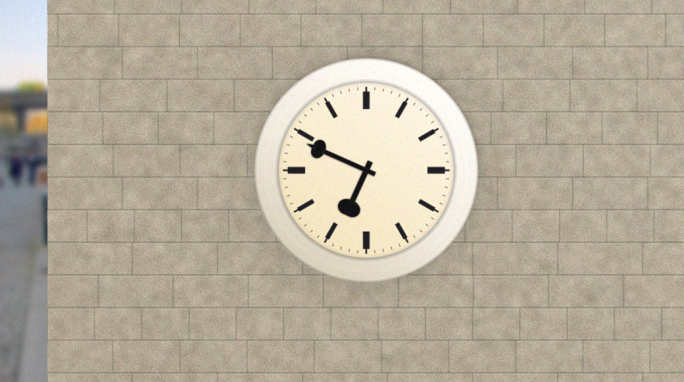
6:49
